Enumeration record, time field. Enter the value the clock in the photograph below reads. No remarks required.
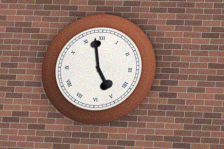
4:58
